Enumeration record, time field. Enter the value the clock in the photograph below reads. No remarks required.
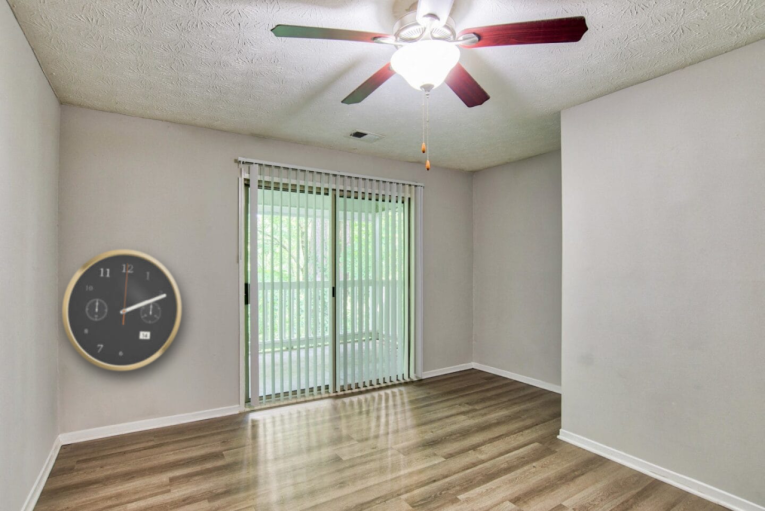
2:11
